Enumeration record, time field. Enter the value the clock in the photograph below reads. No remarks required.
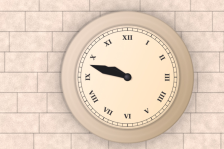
9:48
